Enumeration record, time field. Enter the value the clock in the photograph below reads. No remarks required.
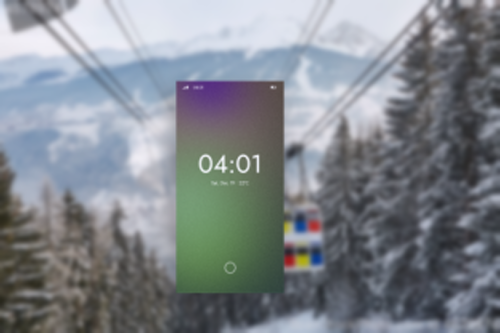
4:01
